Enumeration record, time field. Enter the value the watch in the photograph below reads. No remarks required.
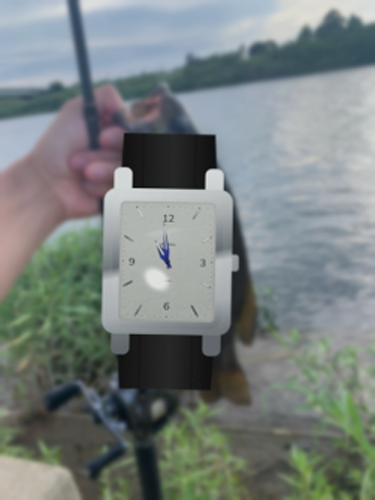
10:59
